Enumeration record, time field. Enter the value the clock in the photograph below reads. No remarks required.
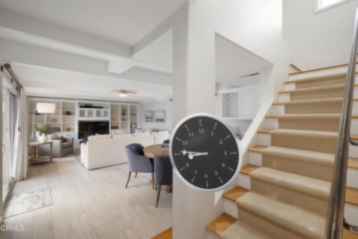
8:46
